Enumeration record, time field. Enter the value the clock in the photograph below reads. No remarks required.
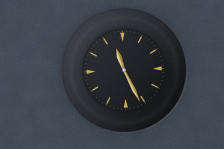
11:26
